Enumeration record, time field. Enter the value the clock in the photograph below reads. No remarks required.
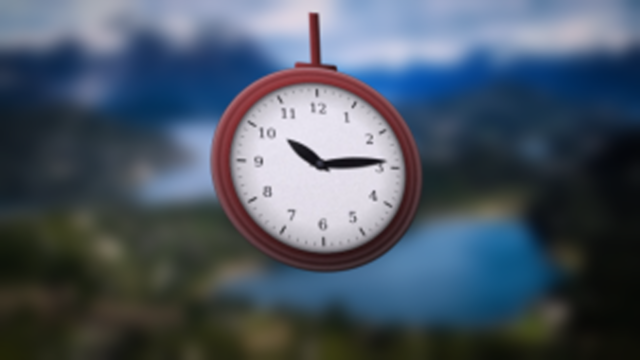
10:14
